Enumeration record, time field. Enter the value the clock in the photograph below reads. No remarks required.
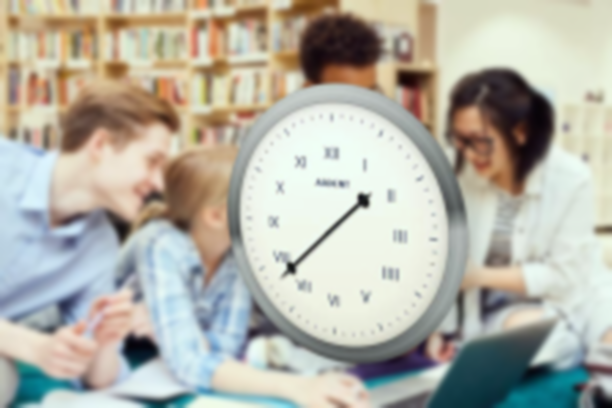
1:38
